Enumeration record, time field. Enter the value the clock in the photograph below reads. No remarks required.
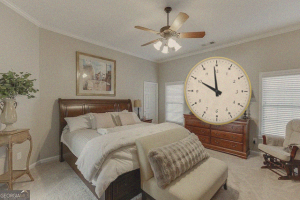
9:59
